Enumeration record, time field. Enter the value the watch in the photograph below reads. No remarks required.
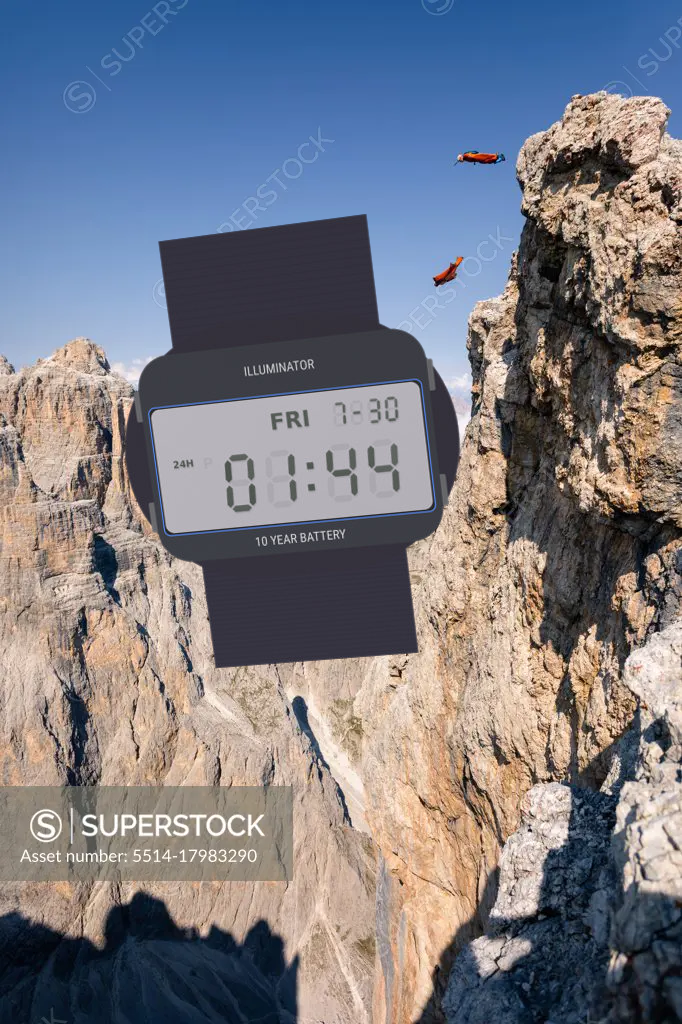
1:44
